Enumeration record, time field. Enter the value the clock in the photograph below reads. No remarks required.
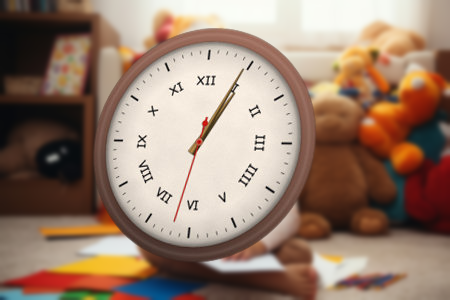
1:04:32
